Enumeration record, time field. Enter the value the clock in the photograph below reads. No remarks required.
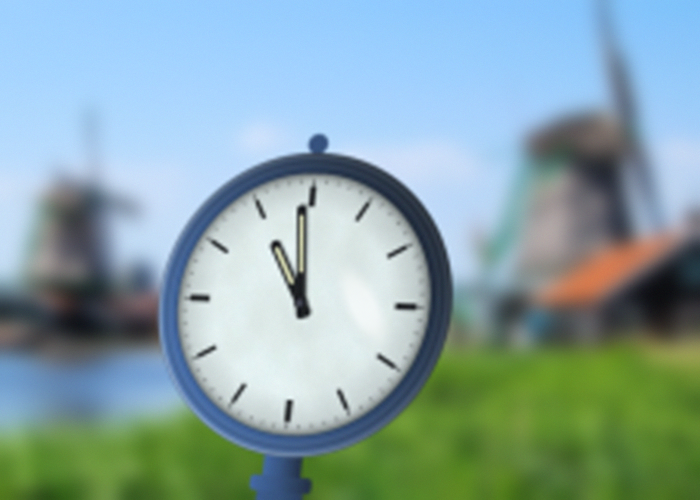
10:59
